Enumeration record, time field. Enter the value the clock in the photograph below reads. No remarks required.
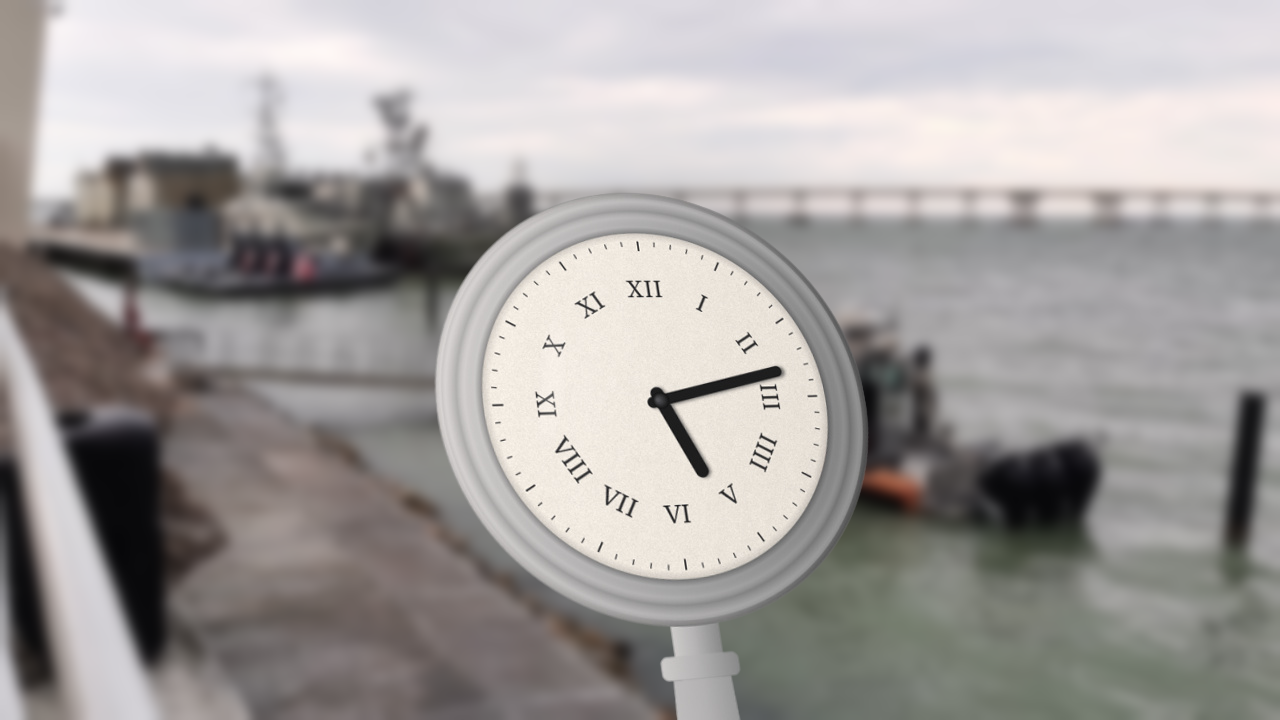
5:13
